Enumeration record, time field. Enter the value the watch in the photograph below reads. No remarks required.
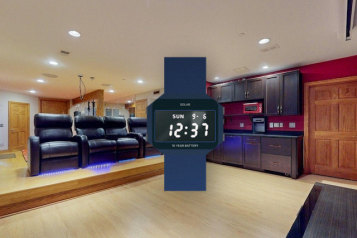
12:37
